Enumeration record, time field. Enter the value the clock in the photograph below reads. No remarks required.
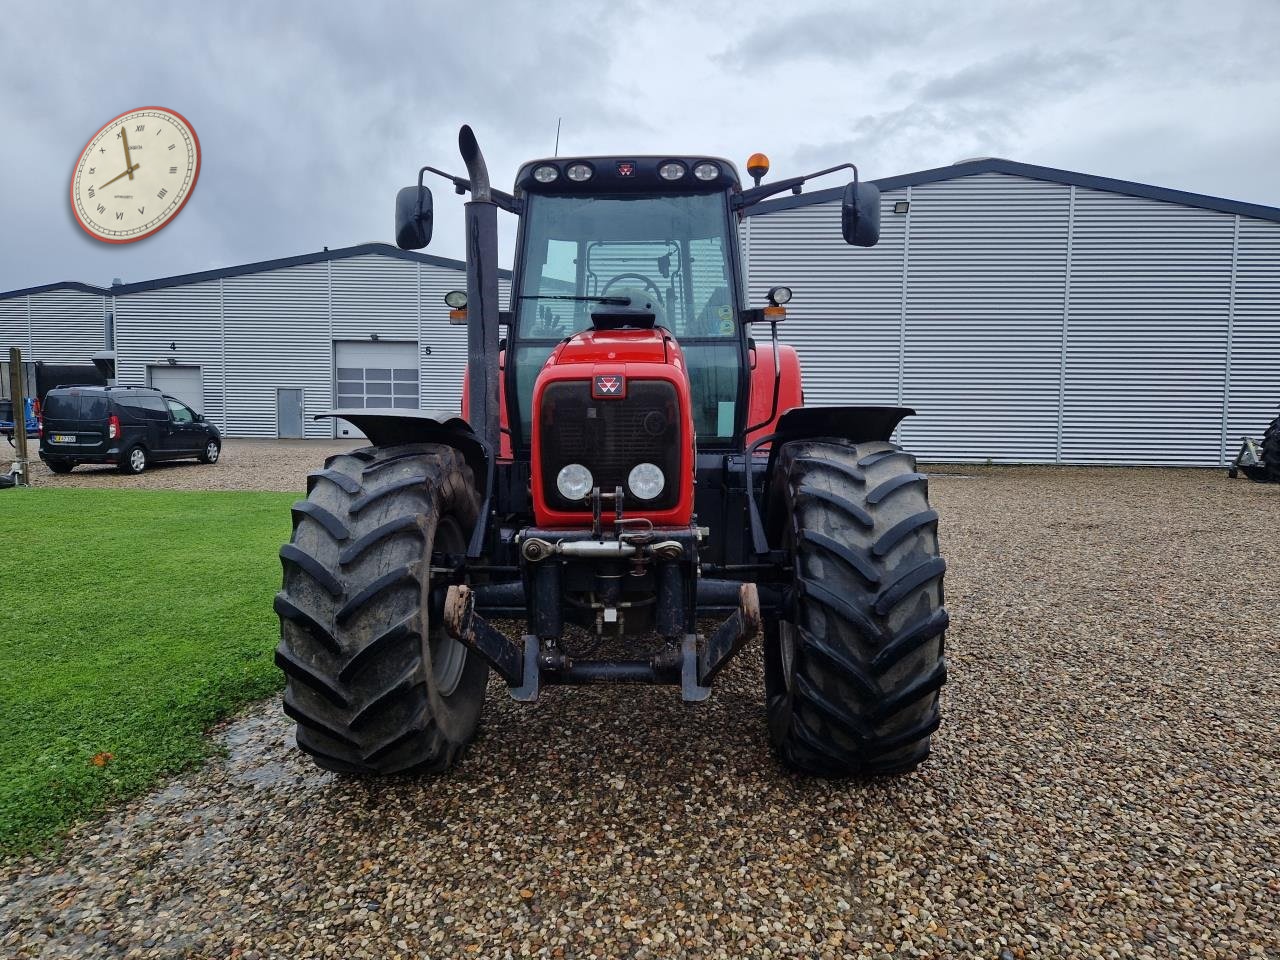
7:56
